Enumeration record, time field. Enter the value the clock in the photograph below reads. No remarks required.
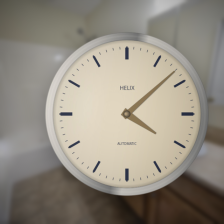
4:08
